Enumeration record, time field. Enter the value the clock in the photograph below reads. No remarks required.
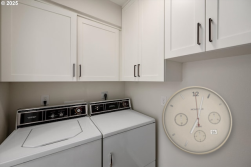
7:03
